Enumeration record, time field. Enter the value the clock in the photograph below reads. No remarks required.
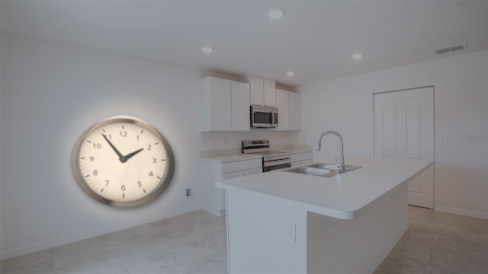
1:54
